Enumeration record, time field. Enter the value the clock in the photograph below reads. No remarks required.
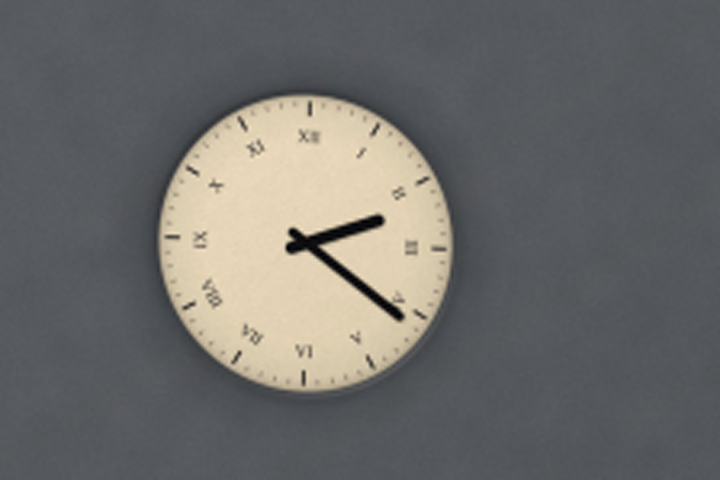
2:21
